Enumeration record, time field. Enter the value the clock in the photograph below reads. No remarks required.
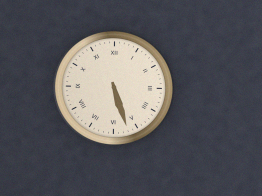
5:27
